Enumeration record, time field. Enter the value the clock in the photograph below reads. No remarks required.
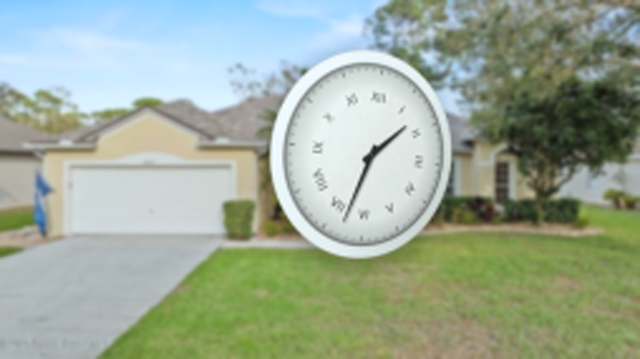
1:33
